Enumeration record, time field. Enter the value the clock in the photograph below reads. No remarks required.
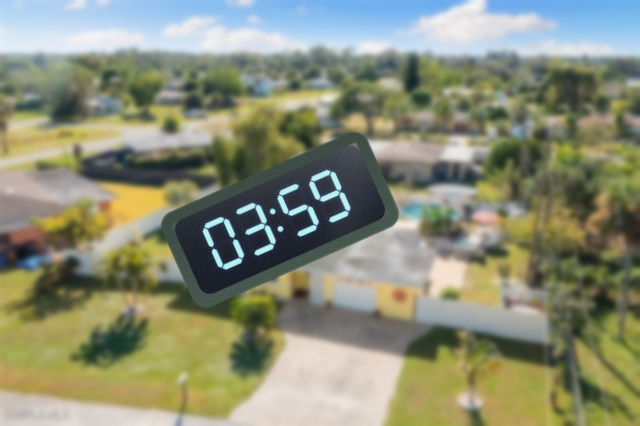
3:59
